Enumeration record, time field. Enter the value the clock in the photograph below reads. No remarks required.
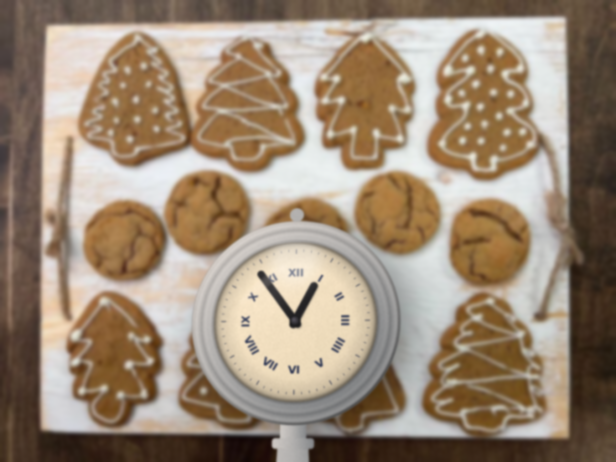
12:54
